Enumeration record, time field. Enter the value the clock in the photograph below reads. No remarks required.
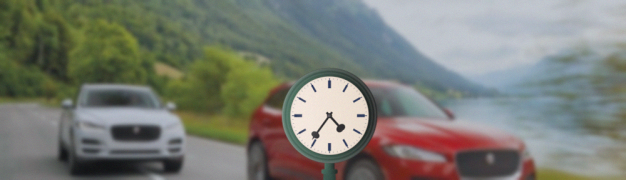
4:36
